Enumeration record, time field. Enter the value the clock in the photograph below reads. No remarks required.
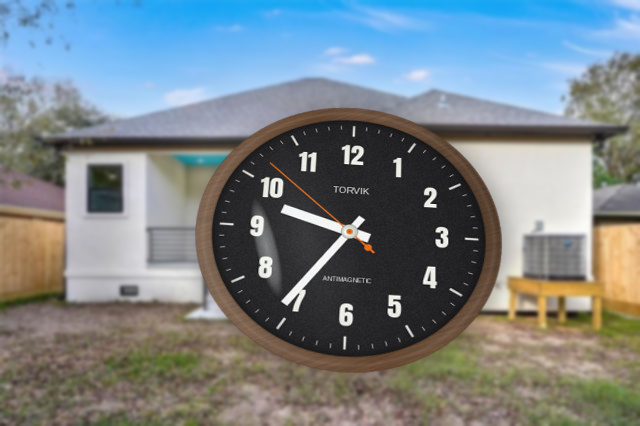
9:35:52
